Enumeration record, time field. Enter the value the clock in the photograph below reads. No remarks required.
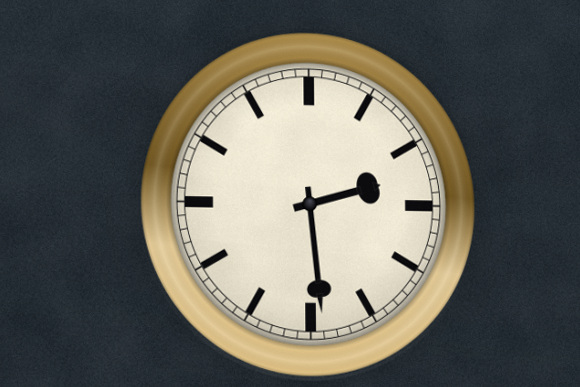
2:29
